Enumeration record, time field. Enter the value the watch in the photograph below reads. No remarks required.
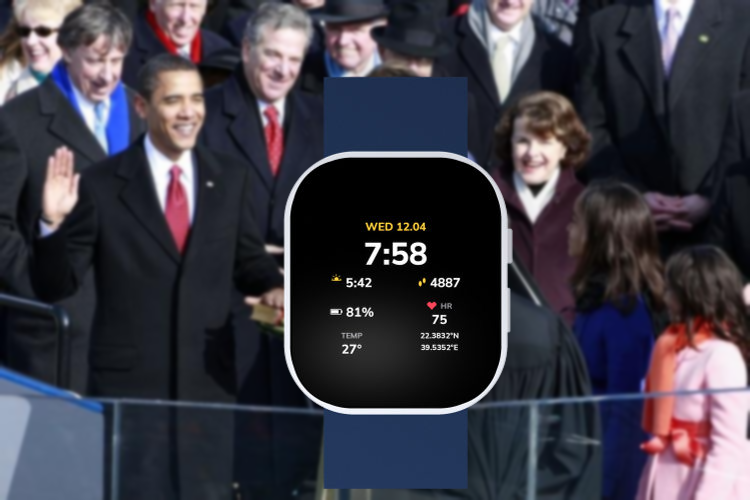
7:58
